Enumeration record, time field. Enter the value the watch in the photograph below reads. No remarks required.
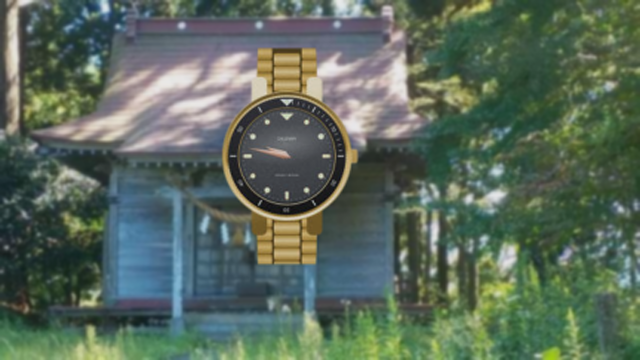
9:47
